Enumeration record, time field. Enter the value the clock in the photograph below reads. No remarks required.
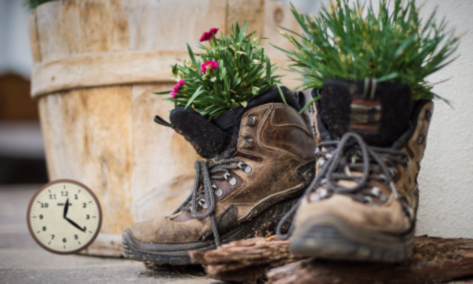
12:21
